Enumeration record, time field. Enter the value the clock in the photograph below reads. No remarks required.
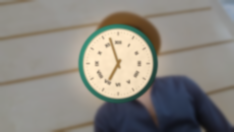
6:57
